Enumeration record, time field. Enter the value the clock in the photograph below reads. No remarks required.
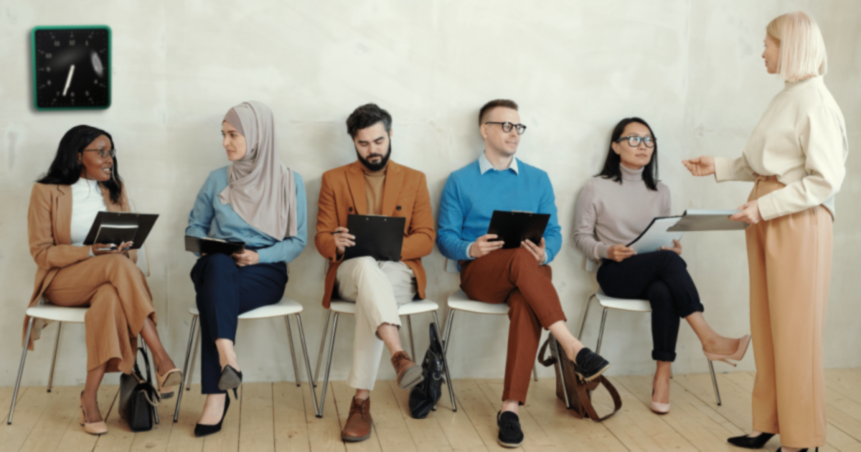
6:33
